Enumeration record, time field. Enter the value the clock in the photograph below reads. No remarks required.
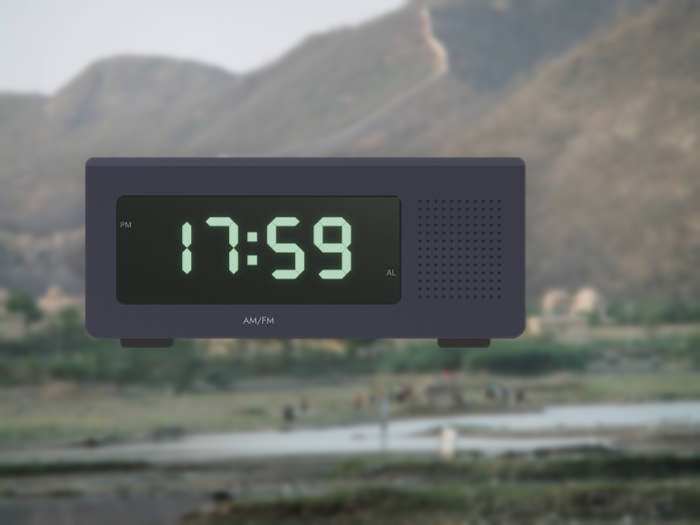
17:59
